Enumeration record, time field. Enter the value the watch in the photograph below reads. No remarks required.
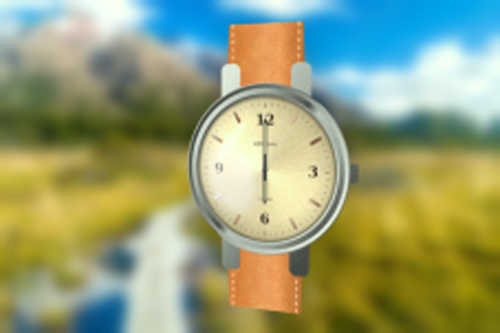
6:00
